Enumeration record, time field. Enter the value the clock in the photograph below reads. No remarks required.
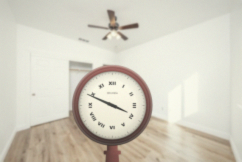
3:49
